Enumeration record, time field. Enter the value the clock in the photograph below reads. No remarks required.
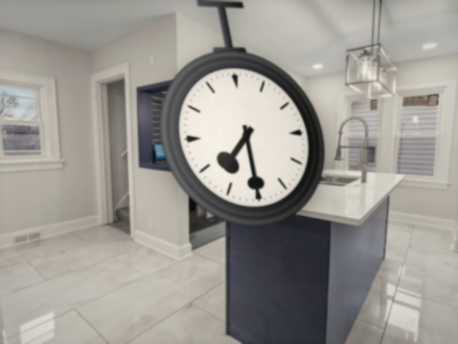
7:30
